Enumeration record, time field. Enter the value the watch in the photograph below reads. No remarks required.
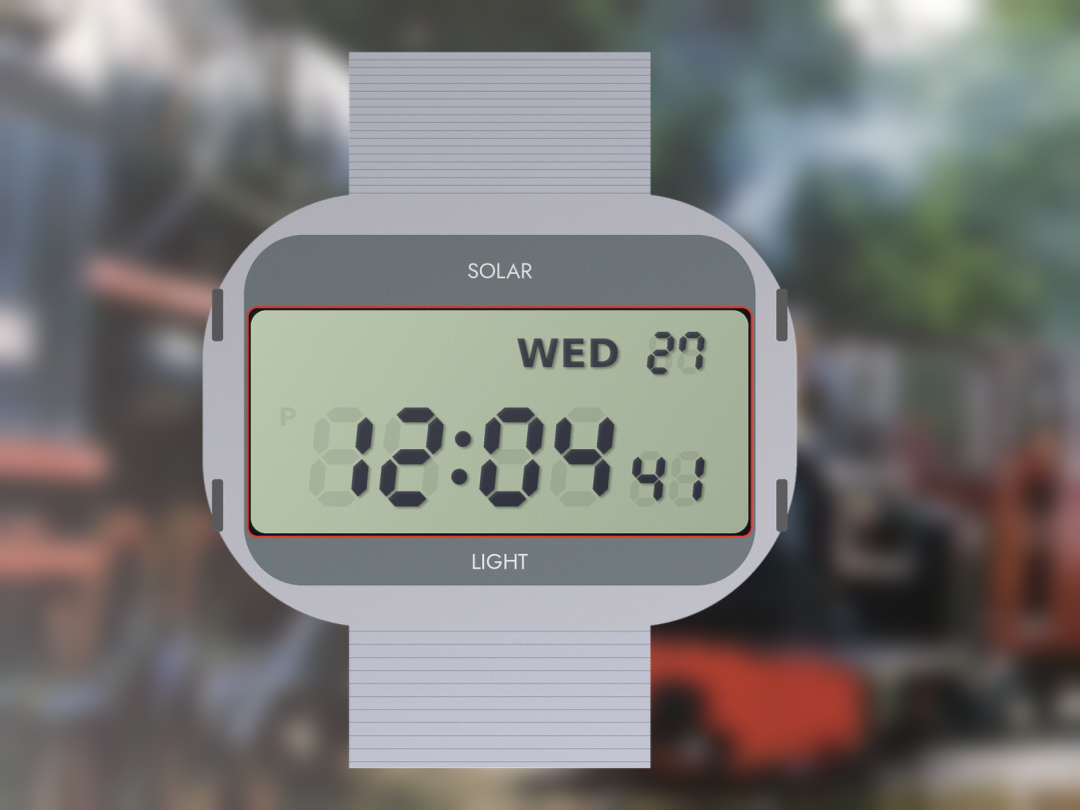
12:04:41
